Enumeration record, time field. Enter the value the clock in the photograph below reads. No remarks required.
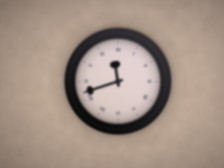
11:42
